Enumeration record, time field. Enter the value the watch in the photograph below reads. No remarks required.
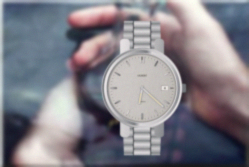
6:22
